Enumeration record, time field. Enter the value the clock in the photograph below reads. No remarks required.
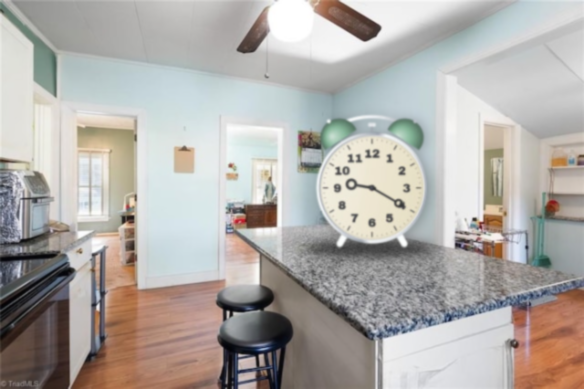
9:20
